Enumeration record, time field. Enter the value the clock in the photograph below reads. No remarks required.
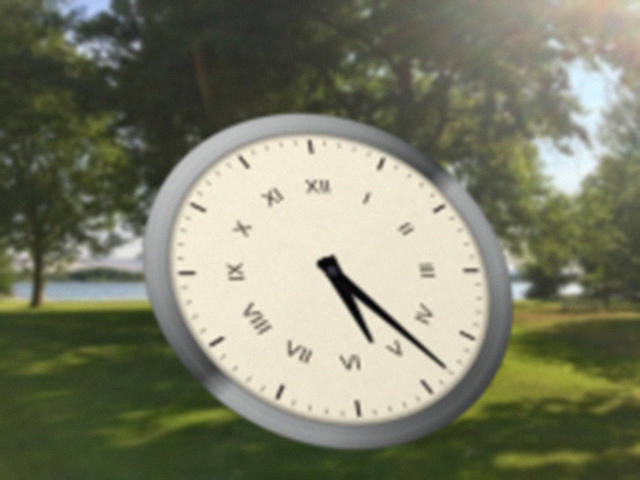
5:23
